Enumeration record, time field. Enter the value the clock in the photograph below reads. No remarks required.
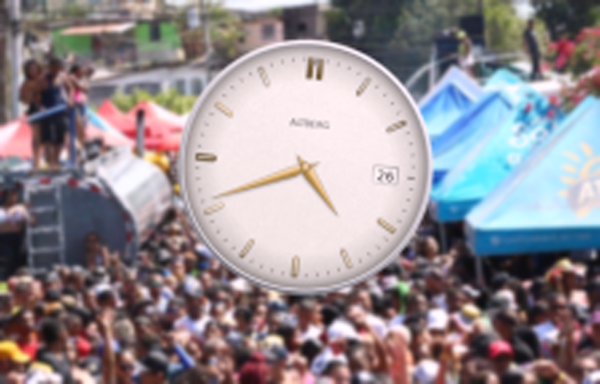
4:41
